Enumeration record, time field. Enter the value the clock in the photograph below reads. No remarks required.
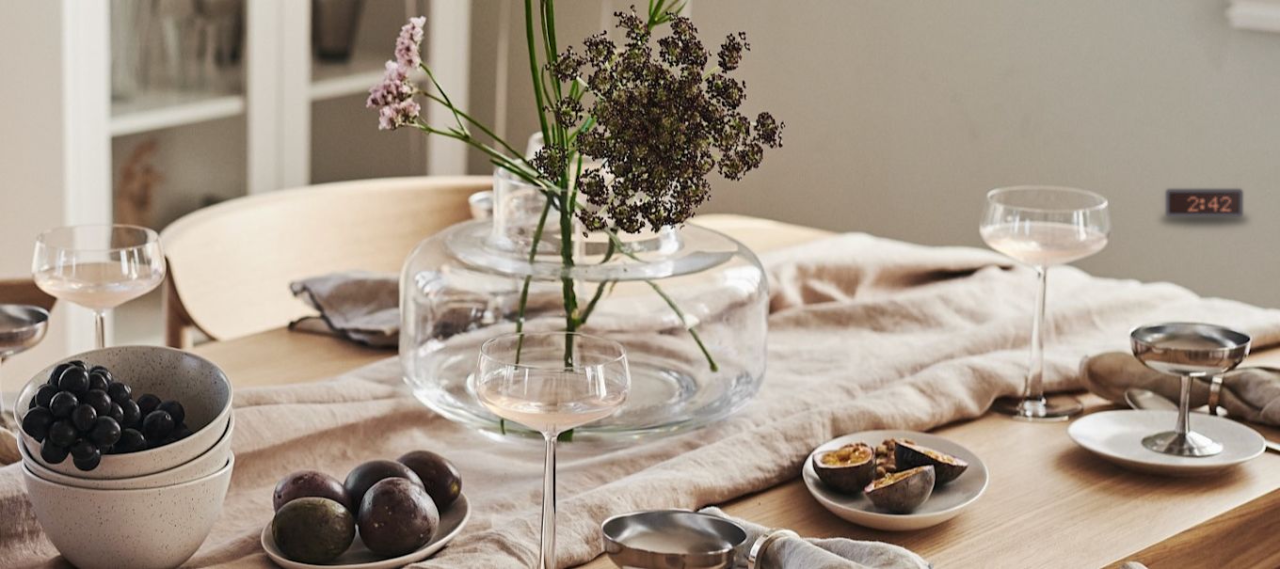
2:42
